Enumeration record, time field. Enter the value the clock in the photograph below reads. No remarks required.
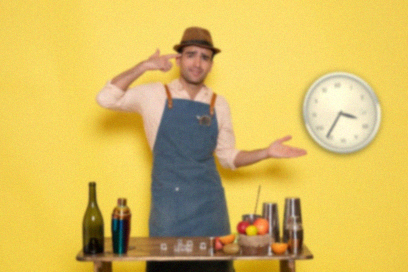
3:36
